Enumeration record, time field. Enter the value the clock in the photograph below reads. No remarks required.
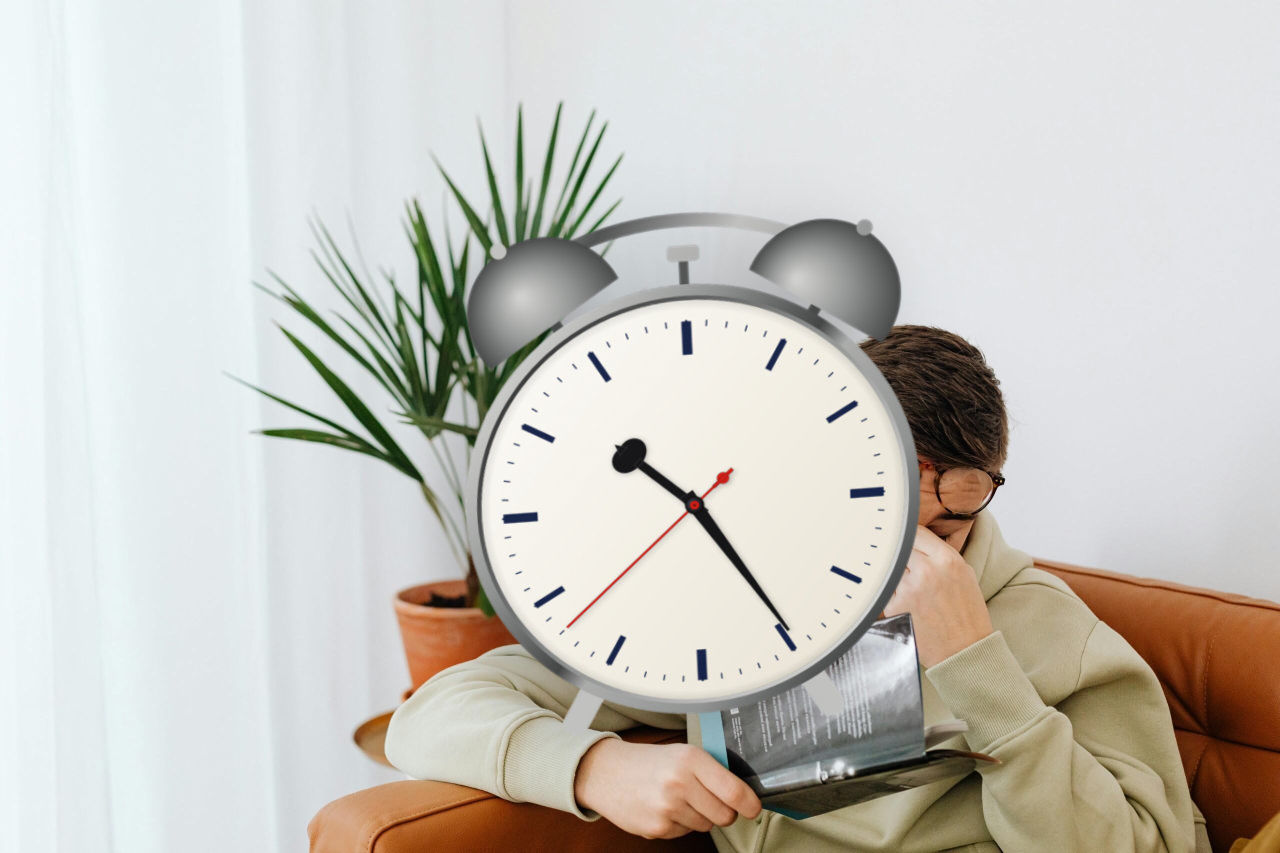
10:24:38
